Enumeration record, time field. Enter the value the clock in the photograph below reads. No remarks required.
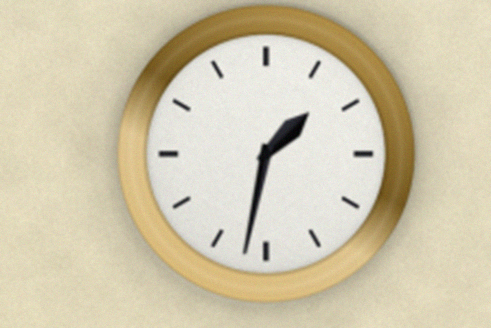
1:32
